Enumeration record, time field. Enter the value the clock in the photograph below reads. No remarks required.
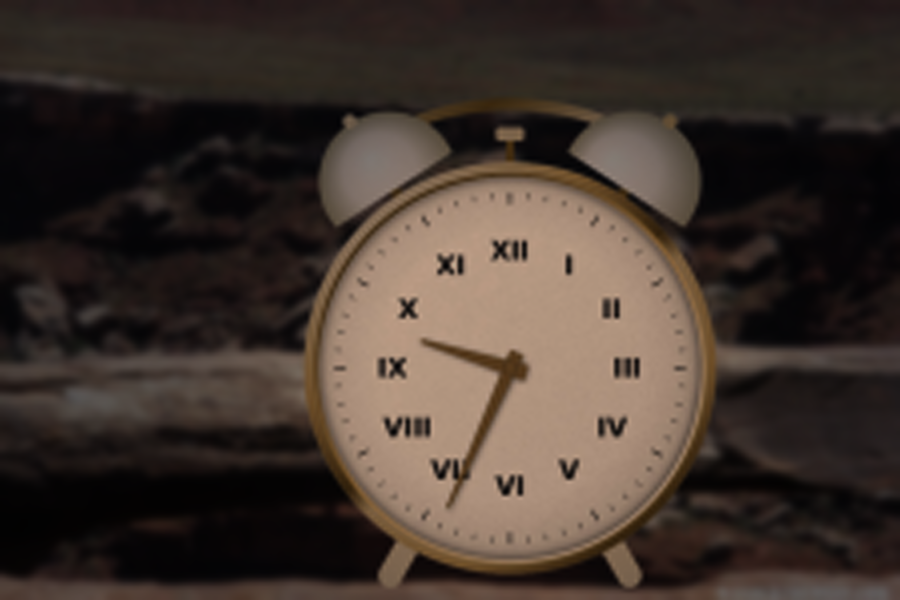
9:34
